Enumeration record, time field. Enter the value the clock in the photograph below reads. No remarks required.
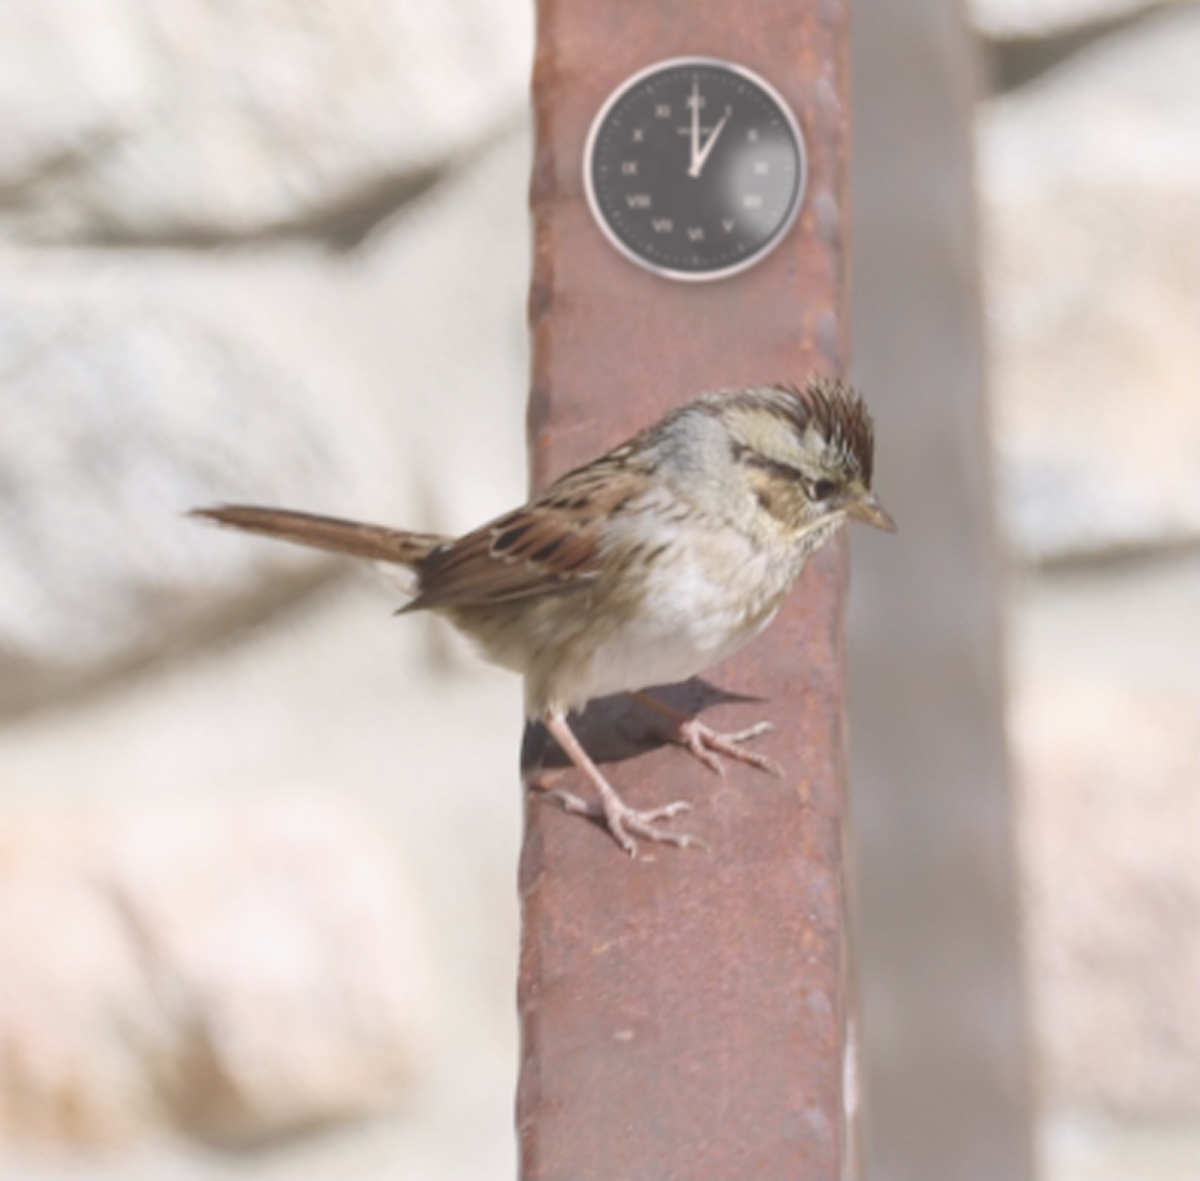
1:00
